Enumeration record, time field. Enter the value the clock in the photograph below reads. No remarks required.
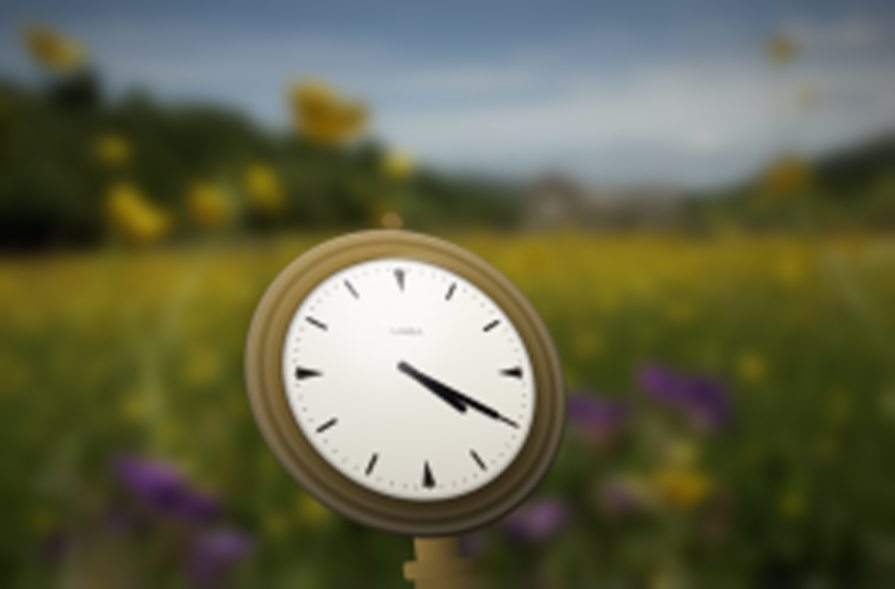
4:20
